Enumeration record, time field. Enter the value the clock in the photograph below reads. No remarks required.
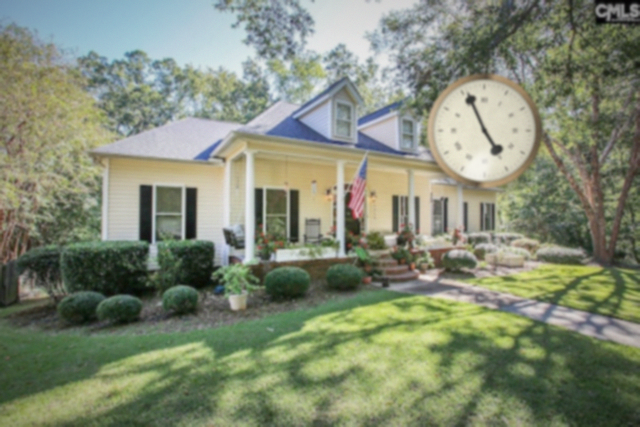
4:56
